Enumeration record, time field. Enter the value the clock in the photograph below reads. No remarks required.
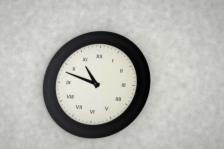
10:48
